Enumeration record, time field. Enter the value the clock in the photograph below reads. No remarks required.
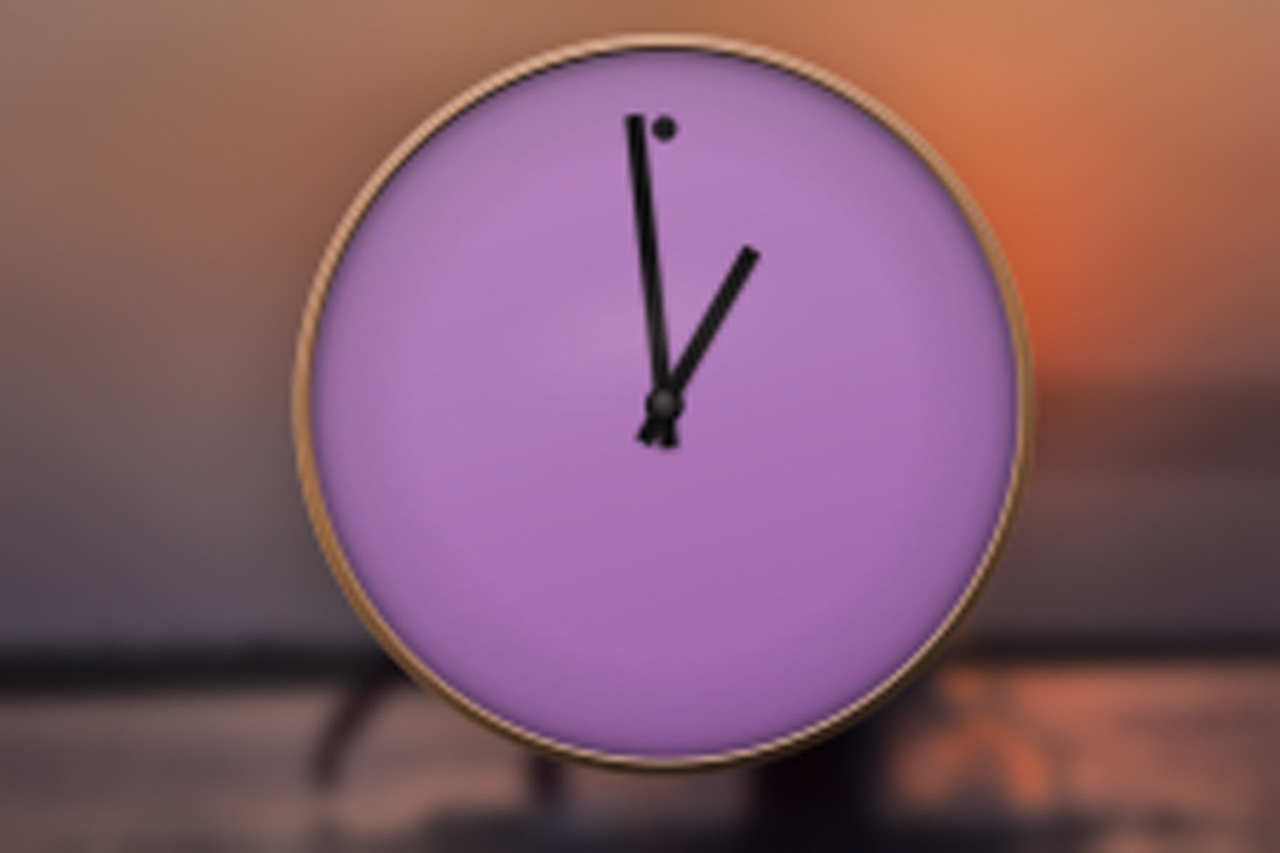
12:59
